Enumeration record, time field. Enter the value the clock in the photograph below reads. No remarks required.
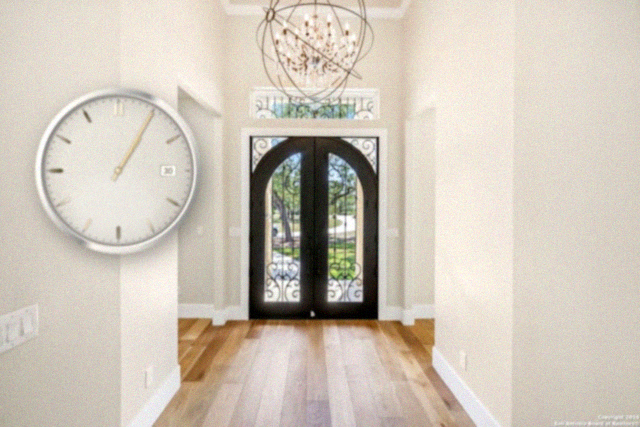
1:05
